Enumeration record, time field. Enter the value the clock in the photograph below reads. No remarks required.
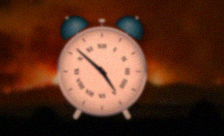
4:52
